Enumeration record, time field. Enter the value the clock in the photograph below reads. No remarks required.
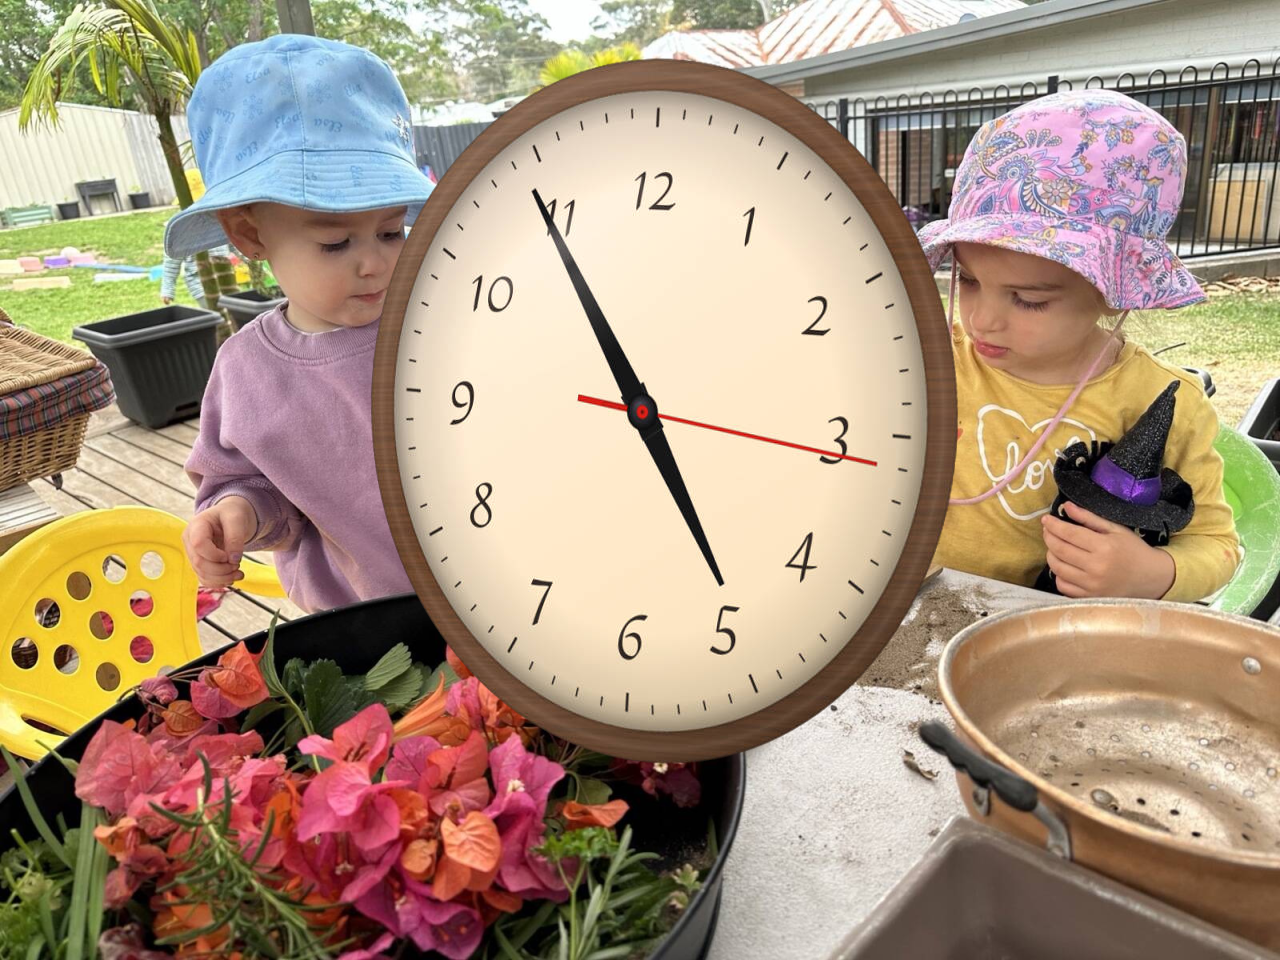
4:54:16
